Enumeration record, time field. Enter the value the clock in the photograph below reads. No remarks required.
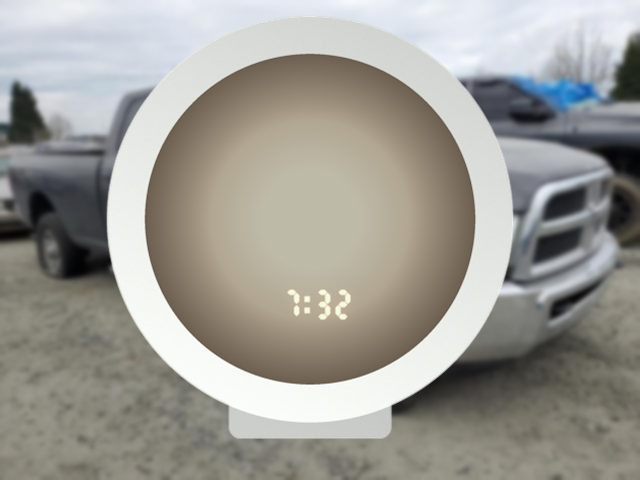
7:32
